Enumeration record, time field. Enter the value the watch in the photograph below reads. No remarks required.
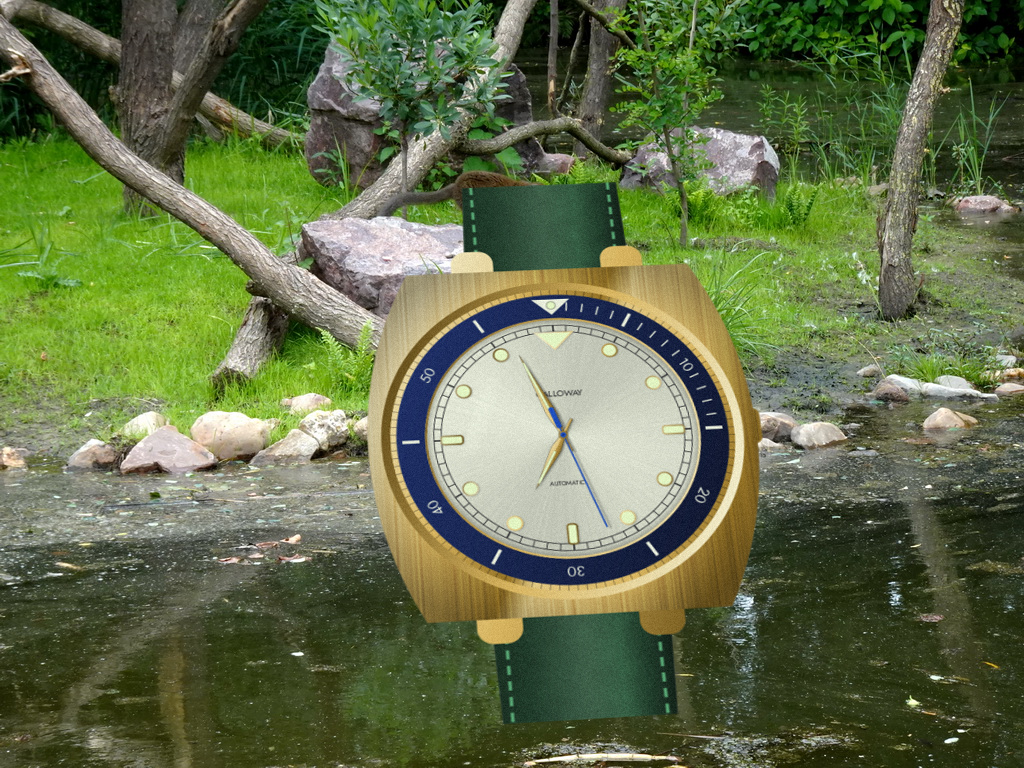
6:56:27
